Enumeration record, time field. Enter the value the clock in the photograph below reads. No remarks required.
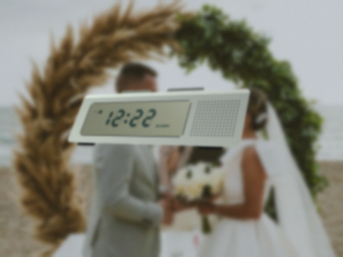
12:22
